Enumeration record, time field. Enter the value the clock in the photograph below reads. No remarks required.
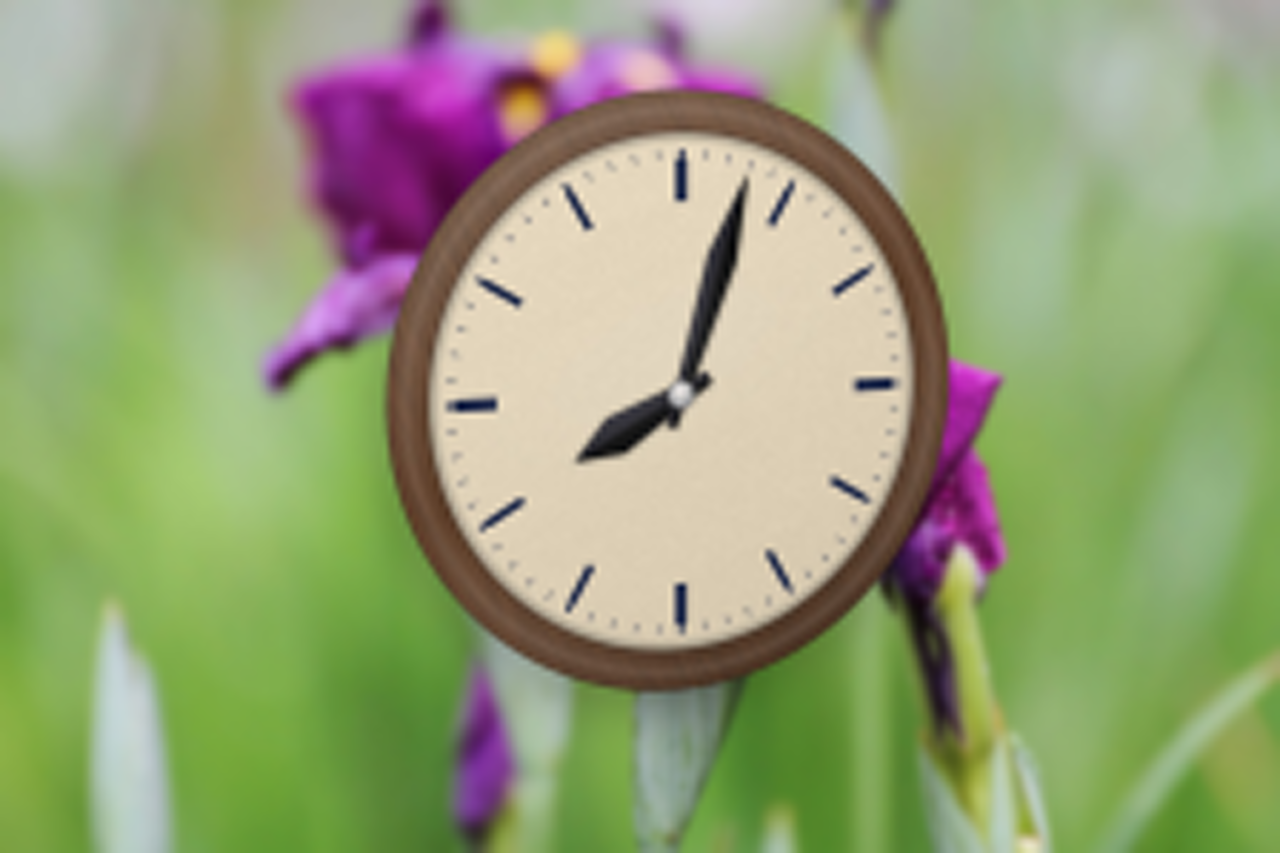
8:03
